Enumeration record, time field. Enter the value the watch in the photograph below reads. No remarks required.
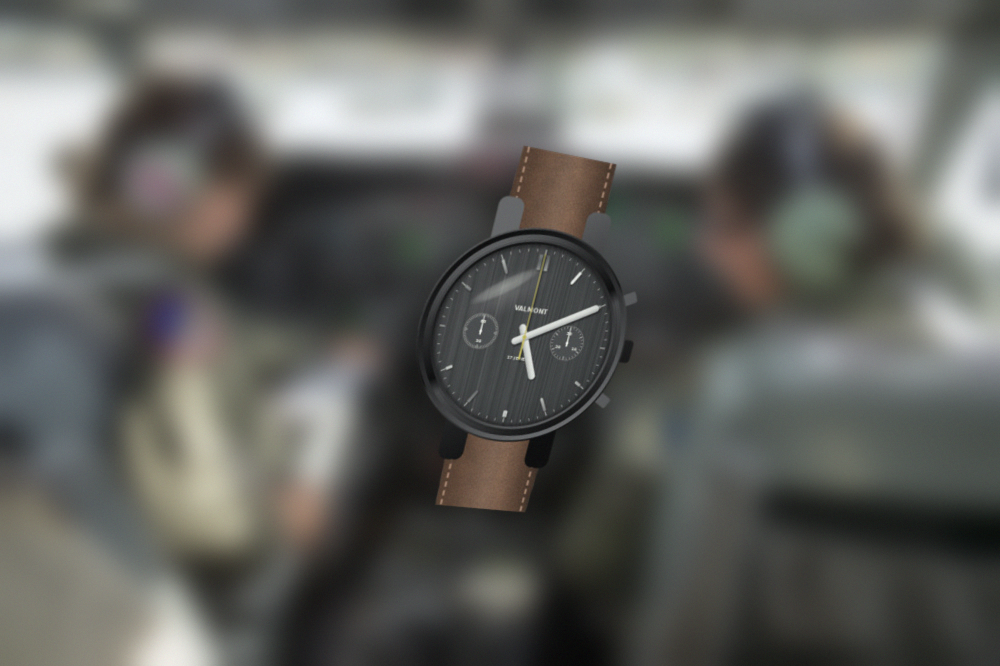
5:10
